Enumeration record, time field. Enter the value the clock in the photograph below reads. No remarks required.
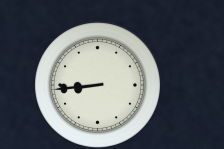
8:44
